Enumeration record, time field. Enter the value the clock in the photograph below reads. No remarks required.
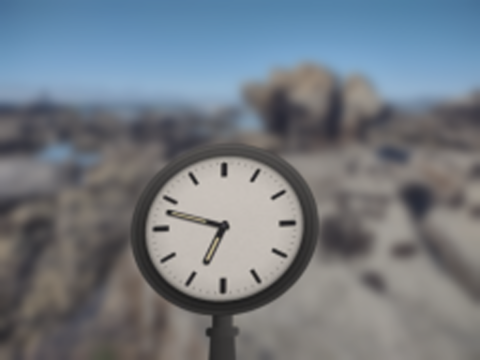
6:48
